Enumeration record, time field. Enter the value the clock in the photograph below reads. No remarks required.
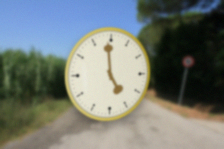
4:59
